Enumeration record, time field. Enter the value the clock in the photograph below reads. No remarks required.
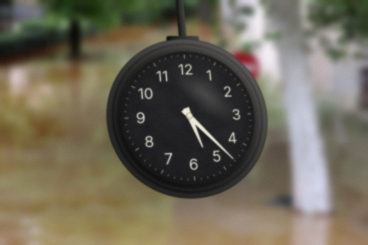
5:23
